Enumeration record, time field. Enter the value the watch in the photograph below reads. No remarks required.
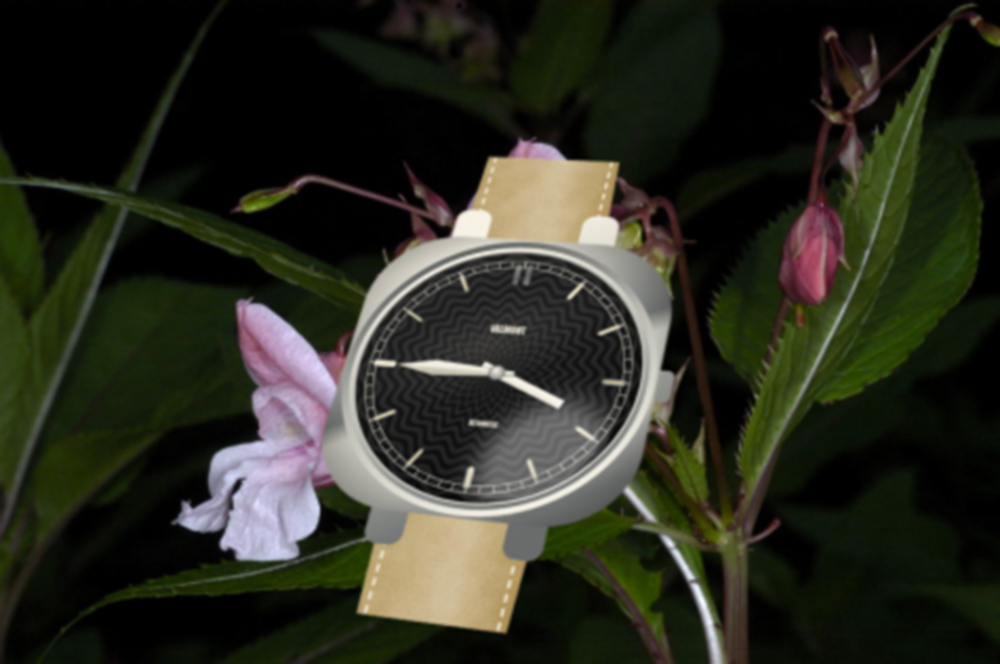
3:45
